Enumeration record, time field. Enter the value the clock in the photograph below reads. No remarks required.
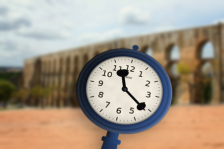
11:21
